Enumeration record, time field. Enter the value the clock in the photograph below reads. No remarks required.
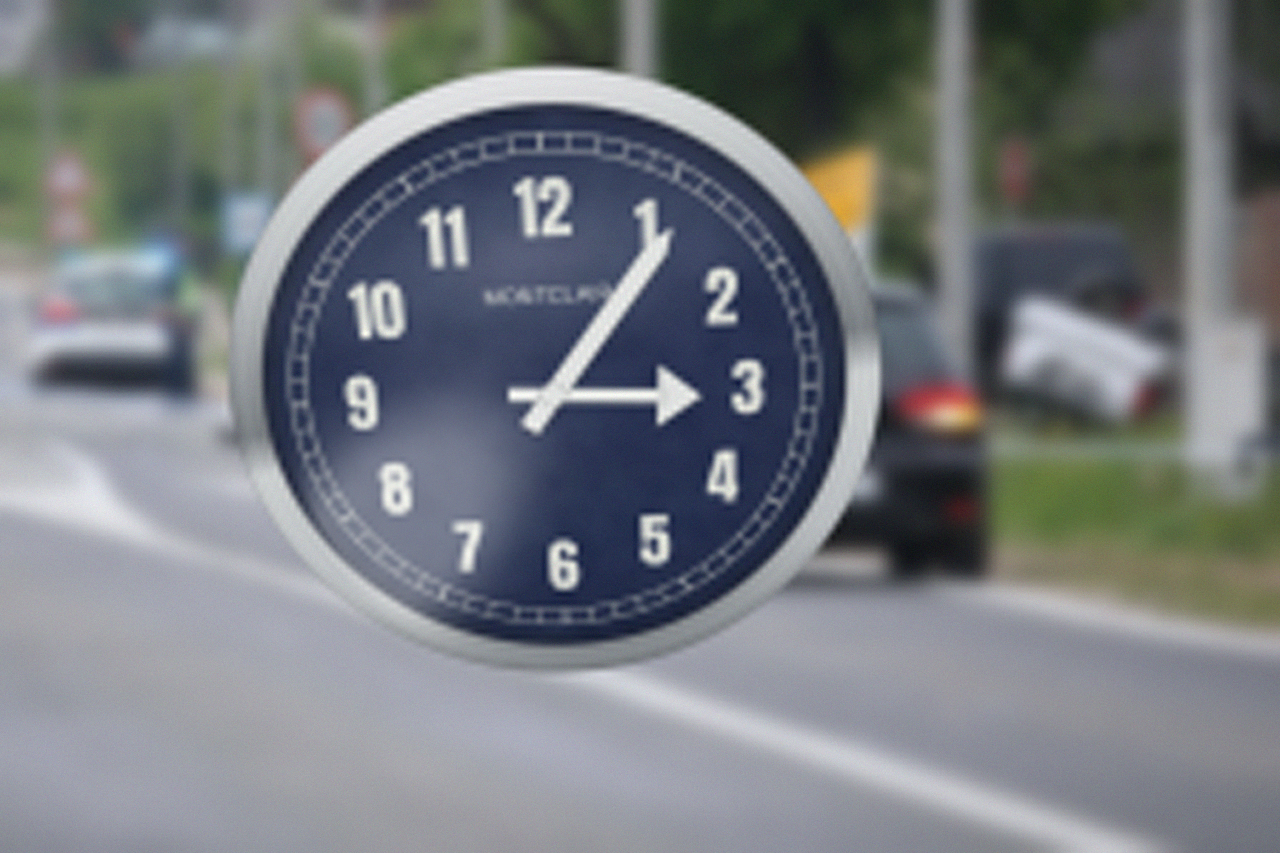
3:06
